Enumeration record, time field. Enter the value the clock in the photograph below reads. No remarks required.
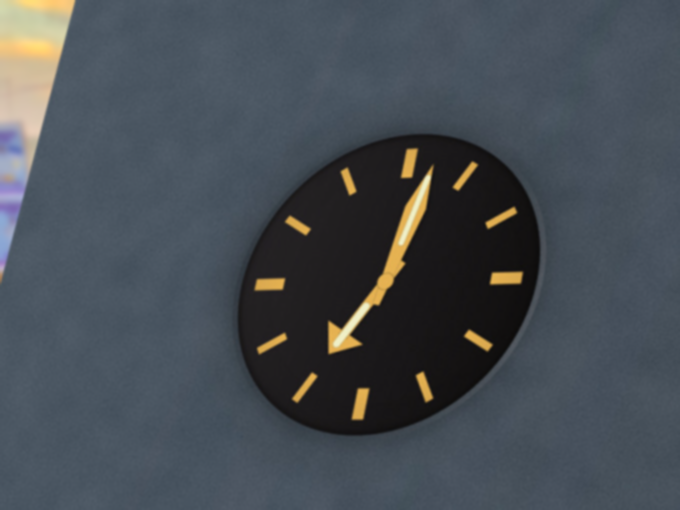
7:02
